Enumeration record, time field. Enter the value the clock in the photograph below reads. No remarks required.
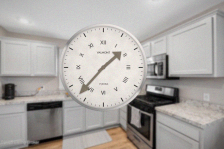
1:37
